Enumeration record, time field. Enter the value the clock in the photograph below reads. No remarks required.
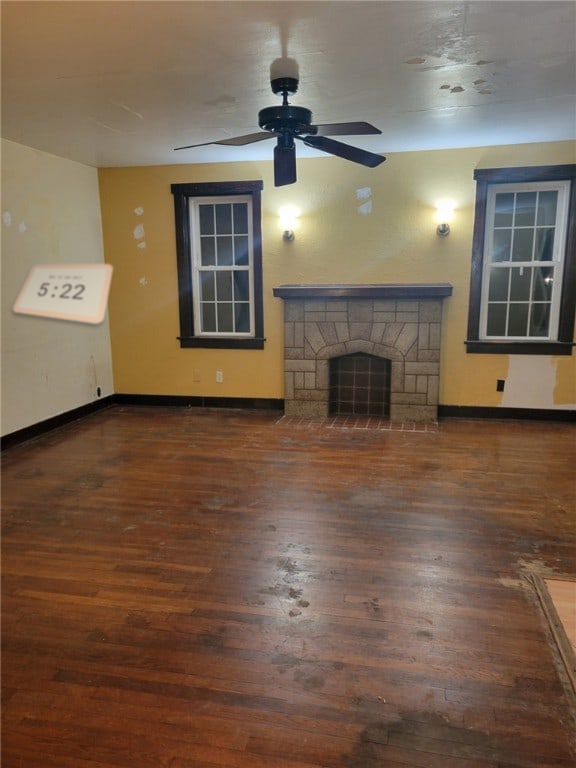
5:22
